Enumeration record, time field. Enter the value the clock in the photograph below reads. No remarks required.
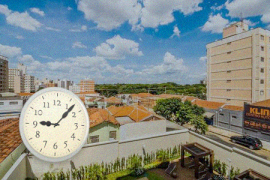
9:07
